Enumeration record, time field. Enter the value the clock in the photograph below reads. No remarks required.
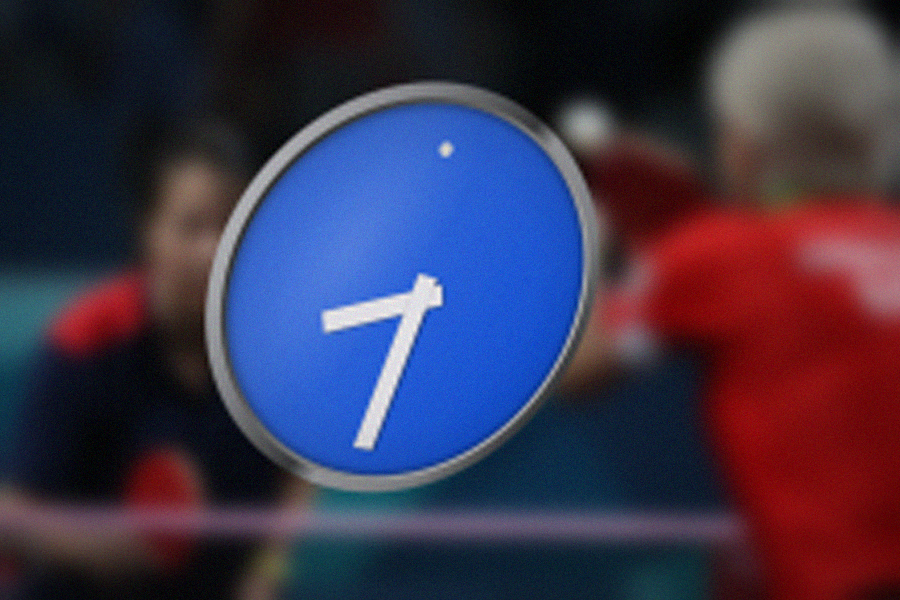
8:32
